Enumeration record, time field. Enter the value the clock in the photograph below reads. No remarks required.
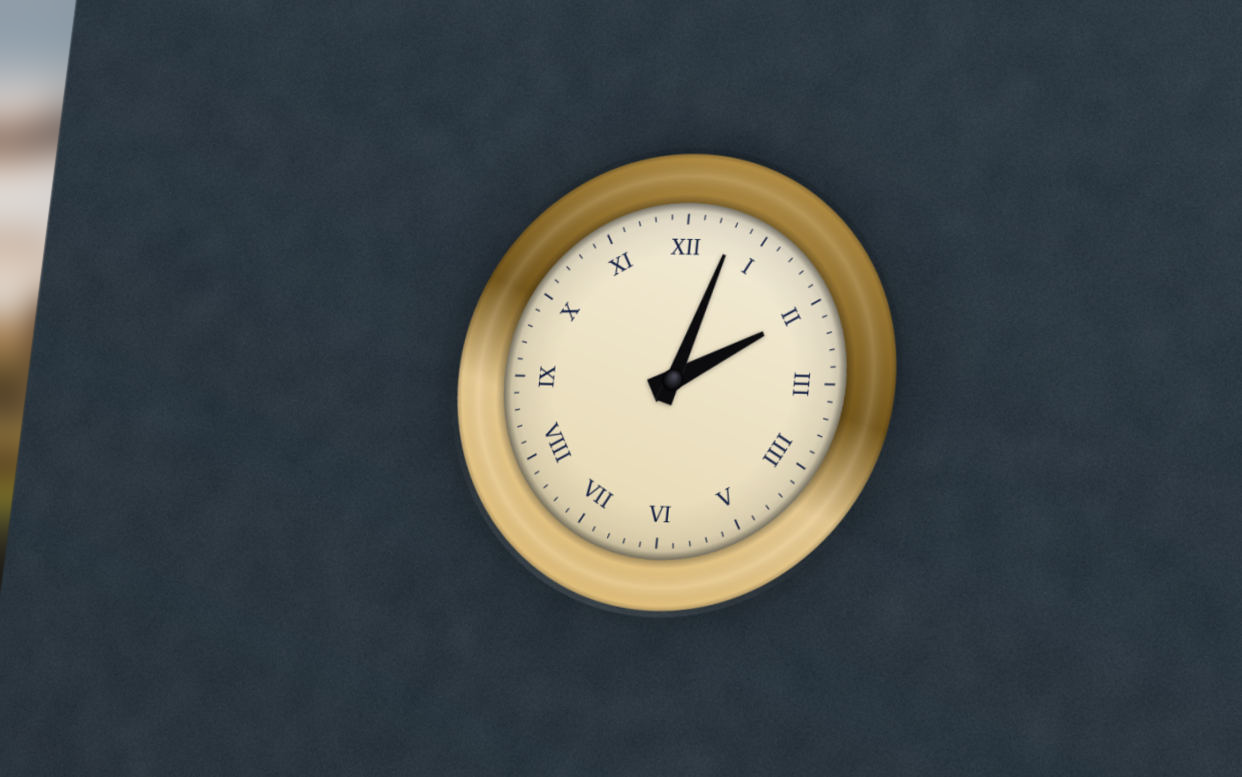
2:03
